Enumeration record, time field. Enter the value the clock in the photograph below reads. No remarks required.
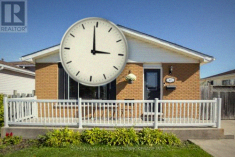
2:59
